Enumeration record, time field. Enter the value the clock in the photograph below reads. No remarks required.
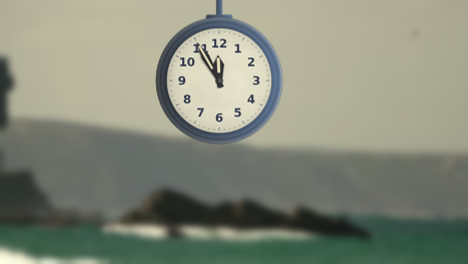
11:55
